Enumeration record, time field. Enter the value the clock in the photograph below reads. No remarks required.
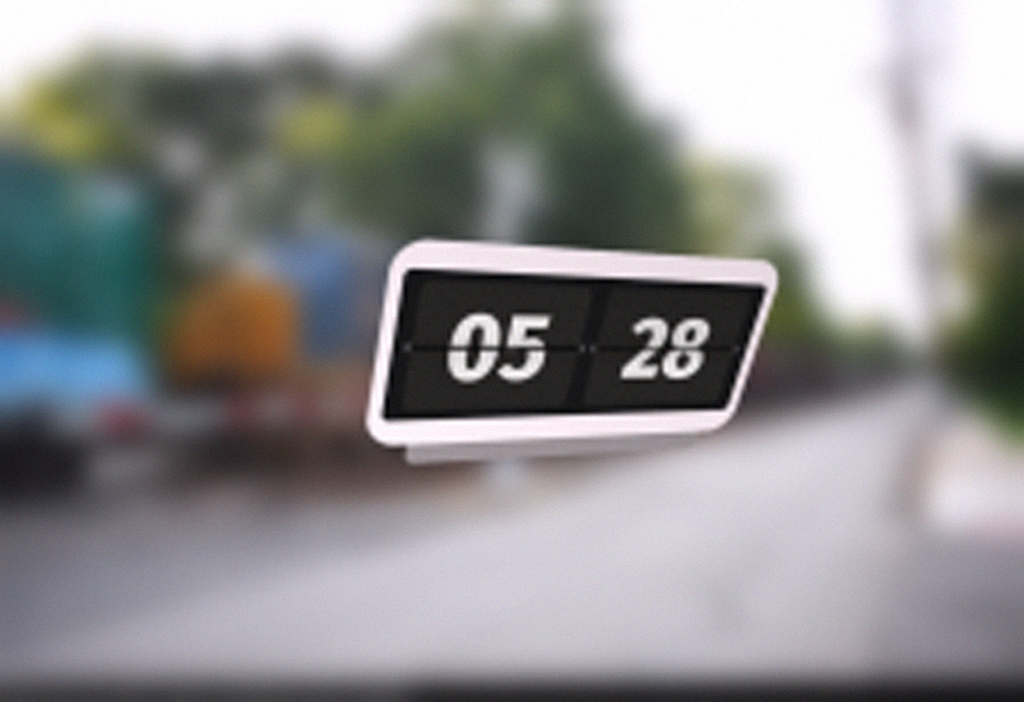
5:28
